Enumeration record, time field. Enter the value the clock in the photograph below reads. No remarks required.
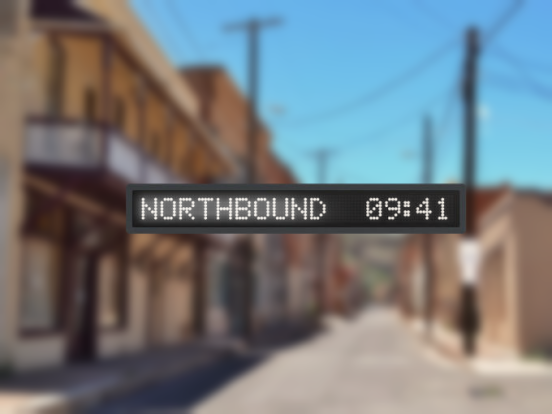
9:41
